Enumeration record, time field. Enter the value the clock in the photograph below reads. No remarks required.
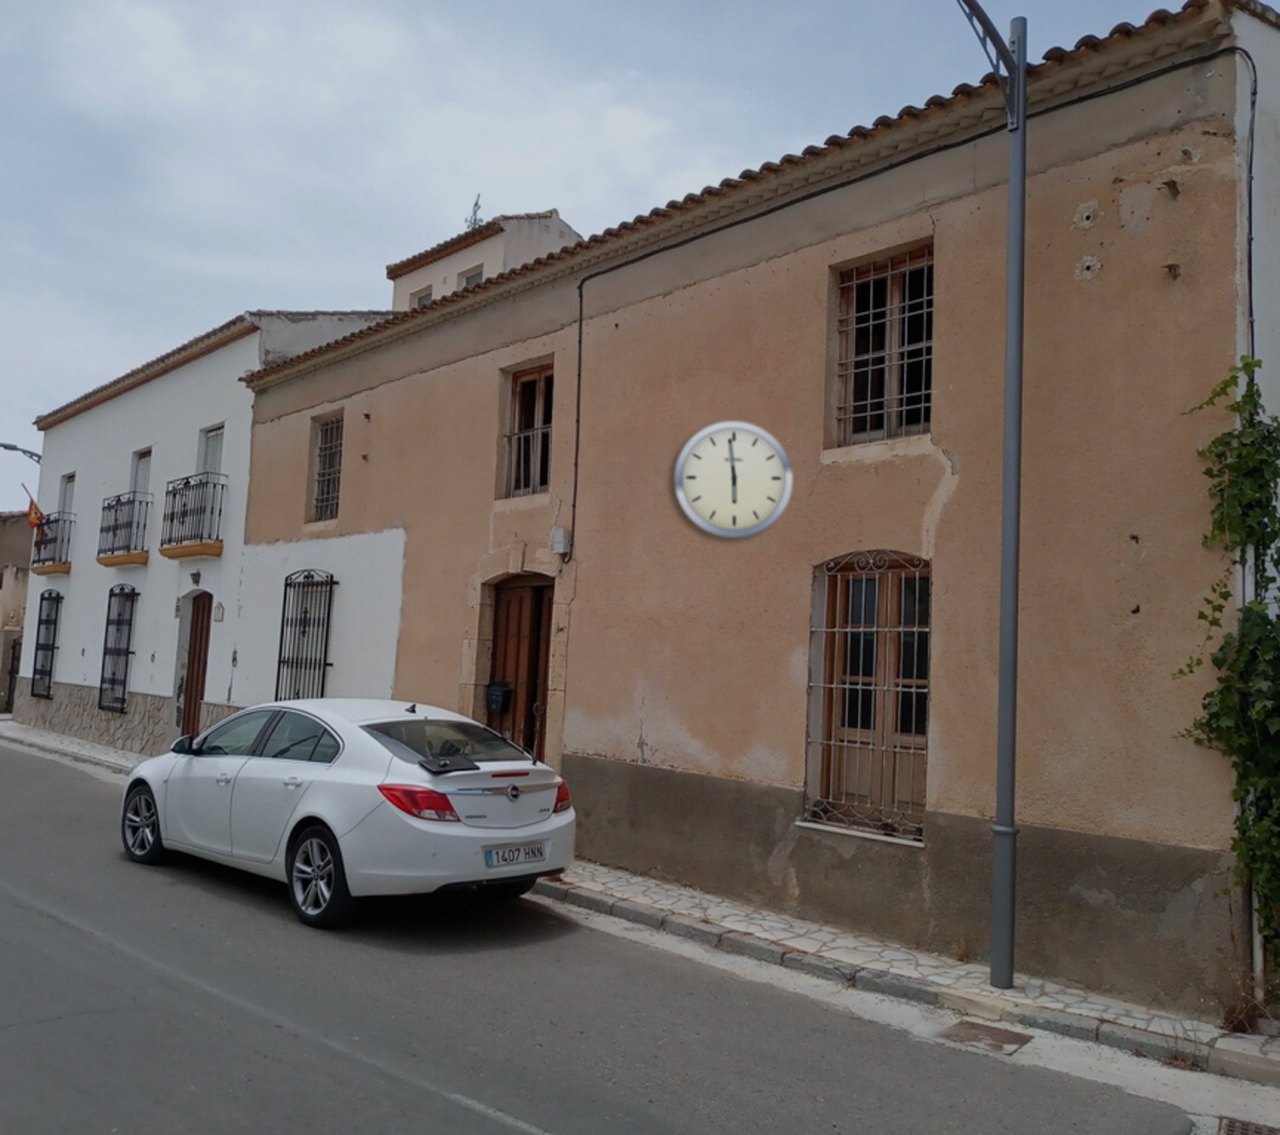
5:59
